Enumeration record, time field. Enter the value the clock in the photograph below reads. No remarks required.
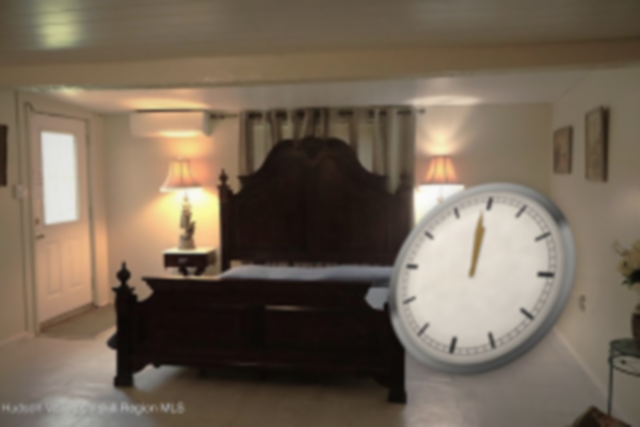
11:59
